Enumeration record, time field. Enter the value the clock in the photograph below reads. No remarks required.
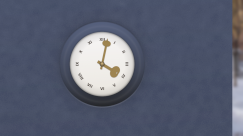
4:02
